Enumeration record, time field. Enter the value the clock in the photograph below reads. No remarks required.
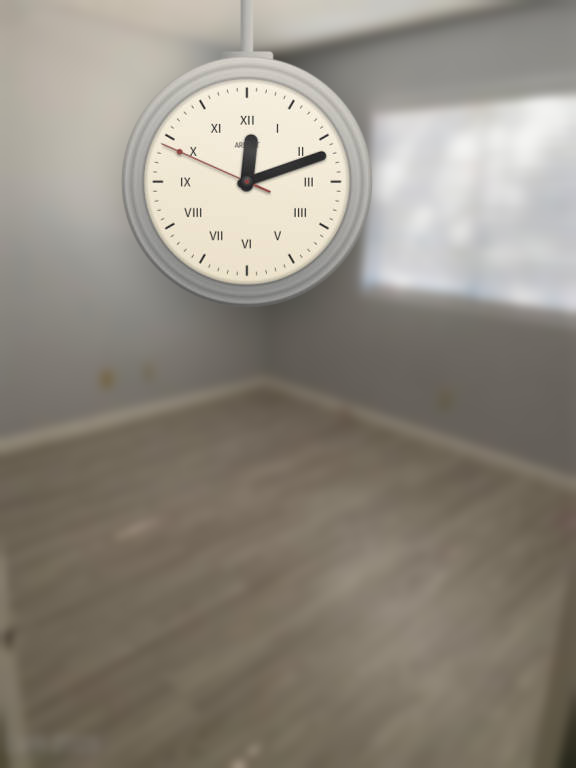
12:11:49
